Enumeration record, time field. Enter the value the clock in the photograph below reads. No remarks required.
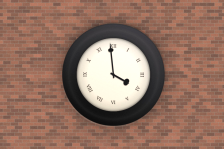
3:59
